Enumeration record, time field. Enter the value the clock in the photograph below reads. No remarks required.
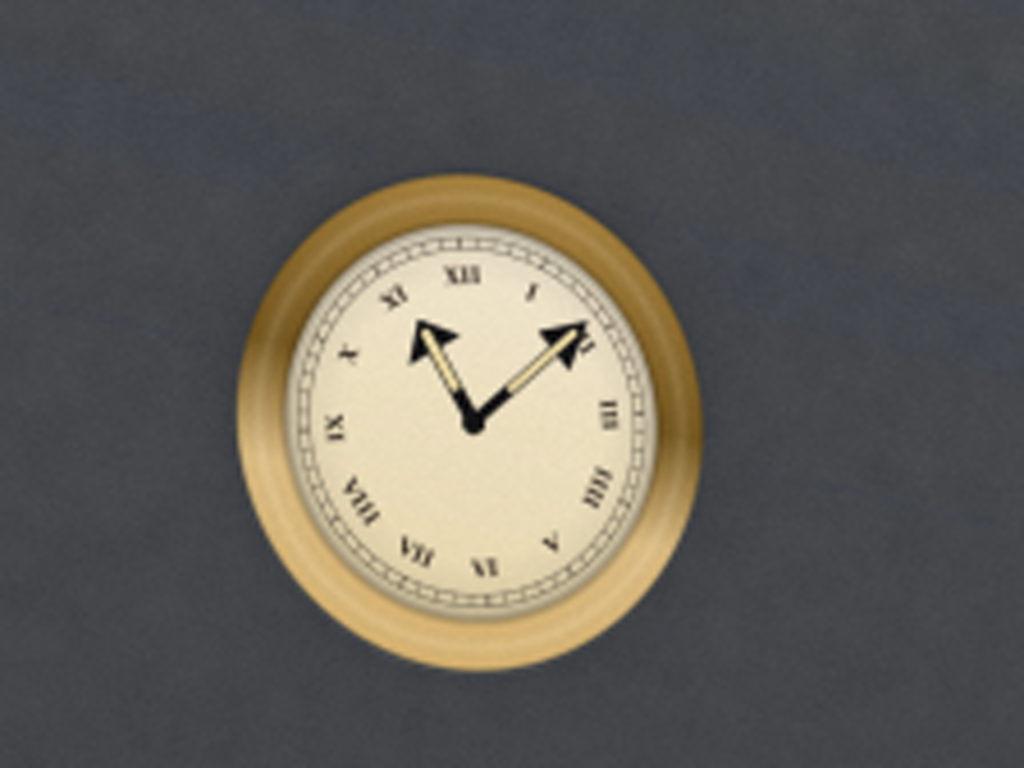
11:09
